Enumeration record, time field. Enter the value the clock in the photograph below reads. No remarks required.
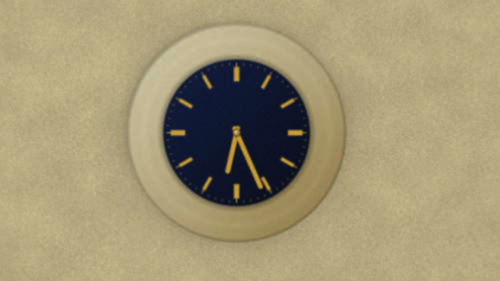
6:26
